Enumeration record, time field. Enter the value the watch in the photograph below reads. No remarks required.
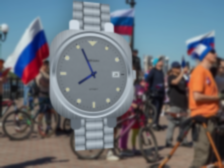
7:56
